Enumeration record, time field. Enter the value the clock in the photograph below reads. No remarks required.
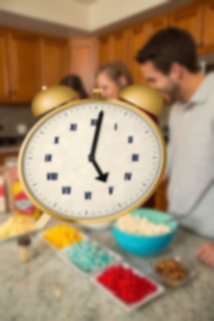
5:01
